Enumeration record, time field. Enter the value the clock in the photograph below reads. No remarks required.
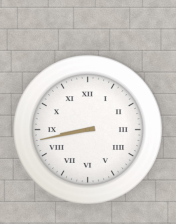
8:43
